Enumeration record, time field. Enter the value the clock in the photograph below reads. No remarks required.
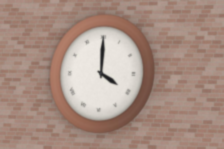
4:00
